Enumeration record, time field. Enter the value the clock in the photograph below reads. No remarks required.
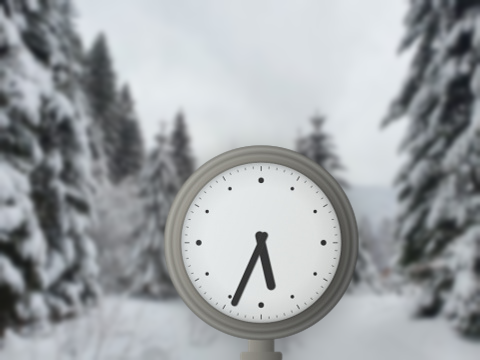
5:34
